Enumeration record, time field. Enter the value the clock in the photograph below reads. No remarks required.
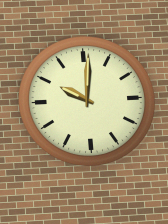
10:01
